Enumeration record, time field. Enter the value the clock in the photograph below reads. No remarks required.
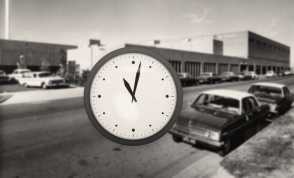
11:02
